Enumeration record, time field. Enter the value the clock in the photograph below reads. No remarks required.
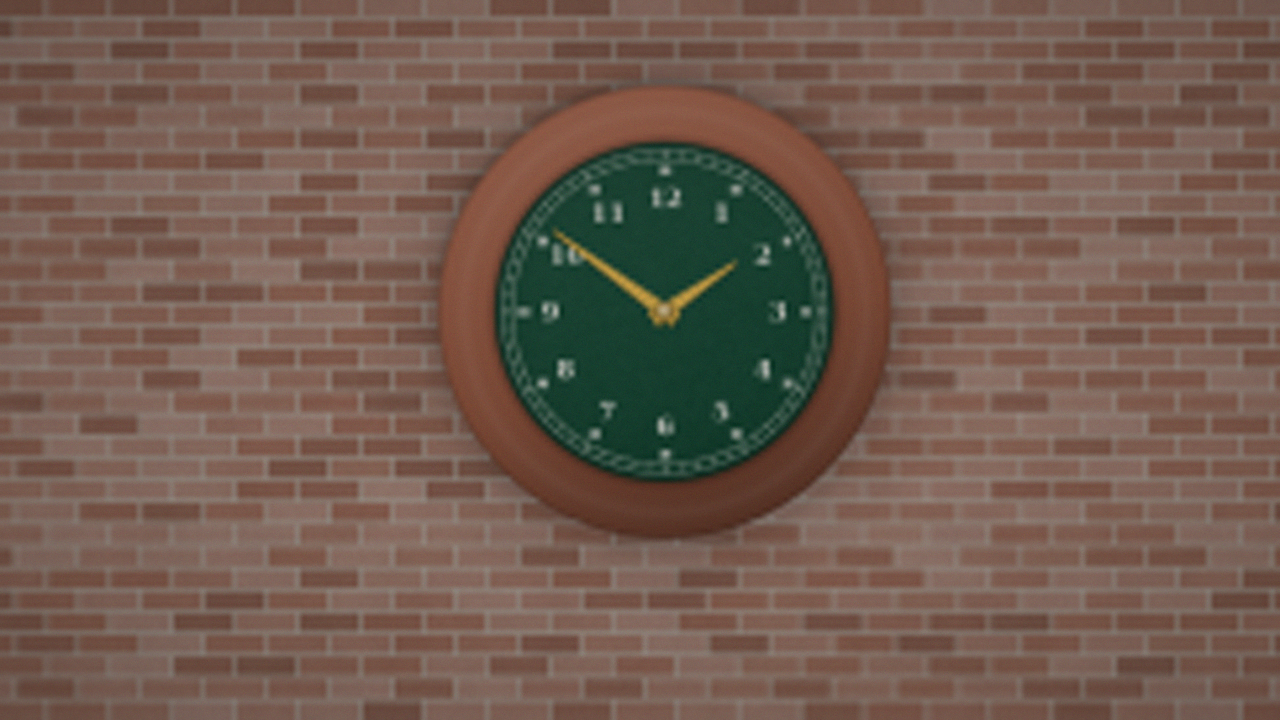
1:51
